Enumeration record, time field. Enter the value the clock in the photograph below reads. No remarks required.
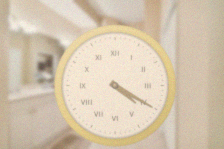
4:20
